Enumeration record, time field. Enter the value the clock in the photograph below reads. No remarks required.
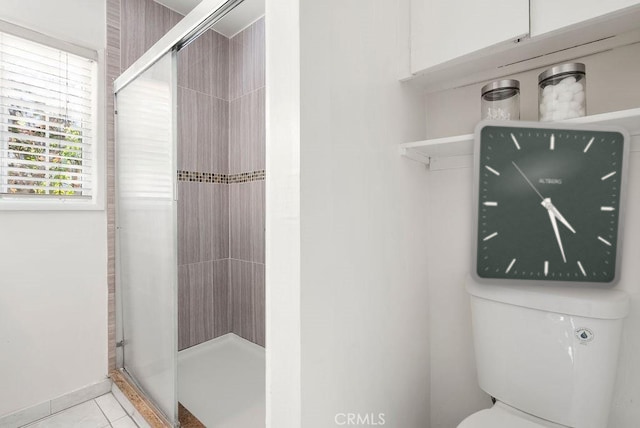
4:26:53
